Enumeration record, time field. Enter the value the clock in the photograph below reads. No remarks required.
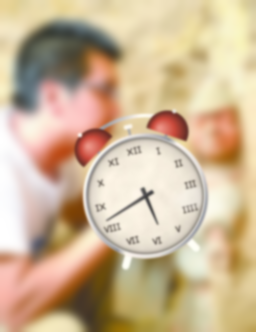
5:42
